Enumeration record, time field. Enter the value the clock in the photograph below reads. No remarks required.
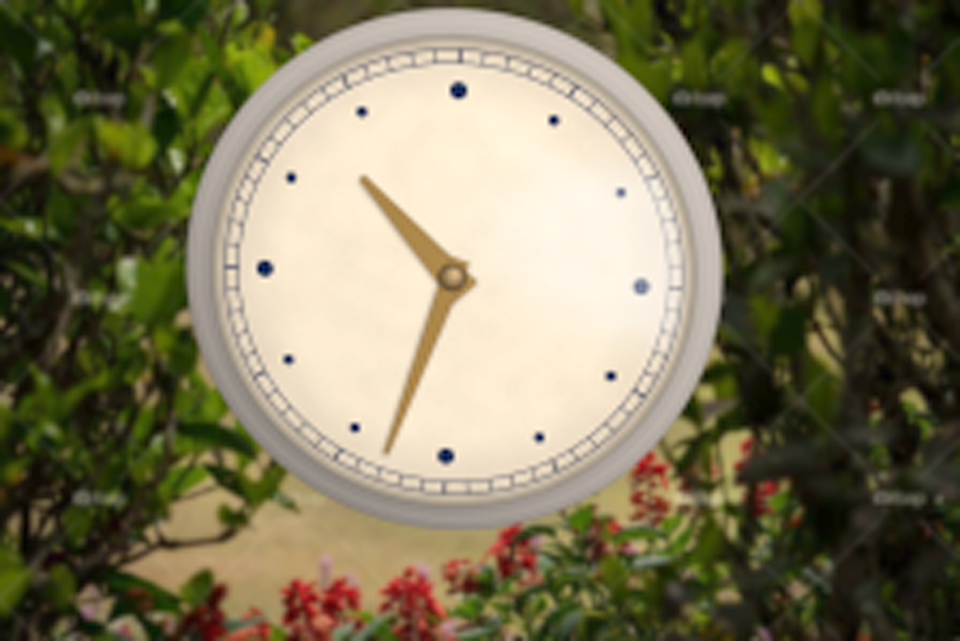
10:33
